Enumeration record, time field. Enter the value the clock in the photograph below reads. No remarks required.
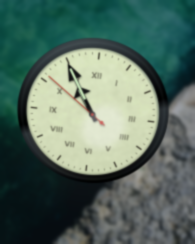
10:54:51
